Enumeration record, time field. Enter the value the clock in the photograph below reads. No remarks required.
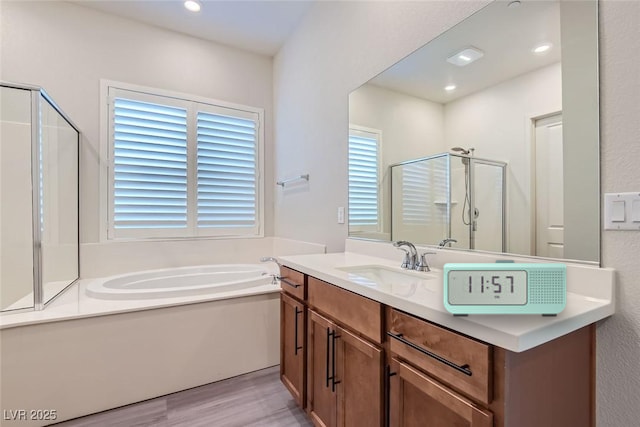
11:57
